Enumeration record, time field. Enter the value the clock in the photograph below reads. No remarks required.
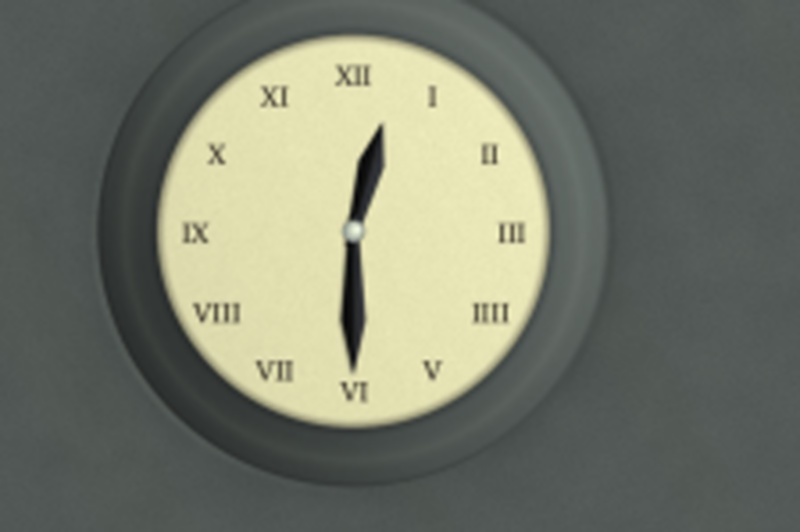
12:30
